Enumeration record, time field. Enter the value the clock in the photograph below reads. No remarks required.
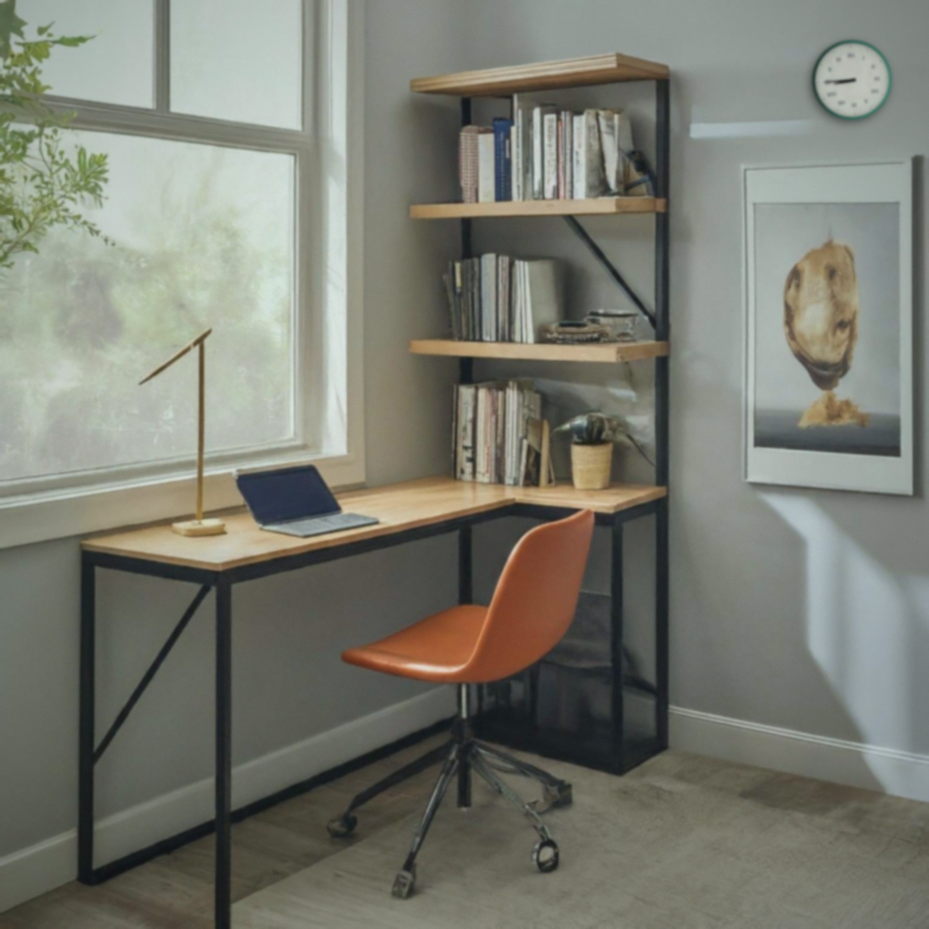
8:45
